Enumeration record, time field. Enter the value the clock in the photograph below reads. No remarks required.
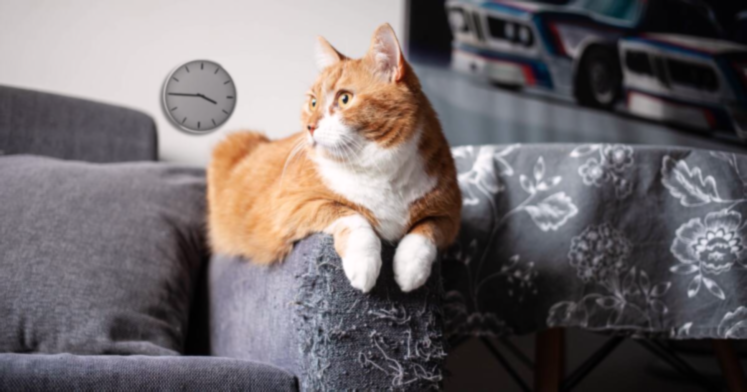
3:45
